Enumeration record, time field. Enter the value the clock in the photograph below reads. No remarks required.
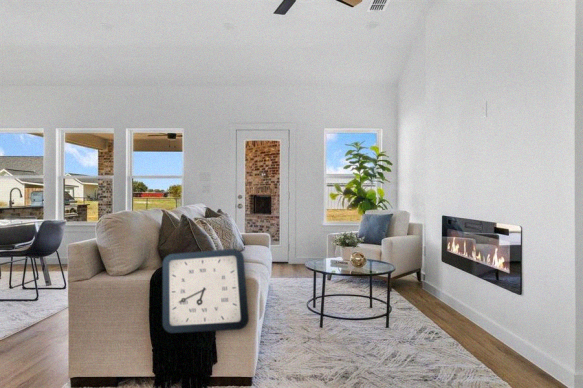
6:41
